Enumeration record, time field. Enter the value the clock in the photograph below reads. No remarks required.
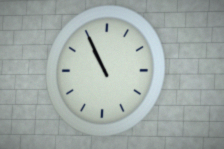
10:55
